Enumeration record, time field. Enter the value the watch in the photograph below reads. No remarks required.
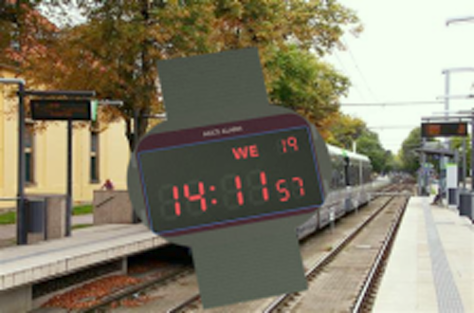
14:11:57
